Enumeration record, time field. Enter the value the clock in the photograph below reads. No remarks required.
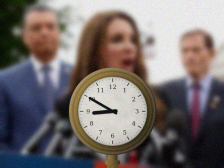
8:50
